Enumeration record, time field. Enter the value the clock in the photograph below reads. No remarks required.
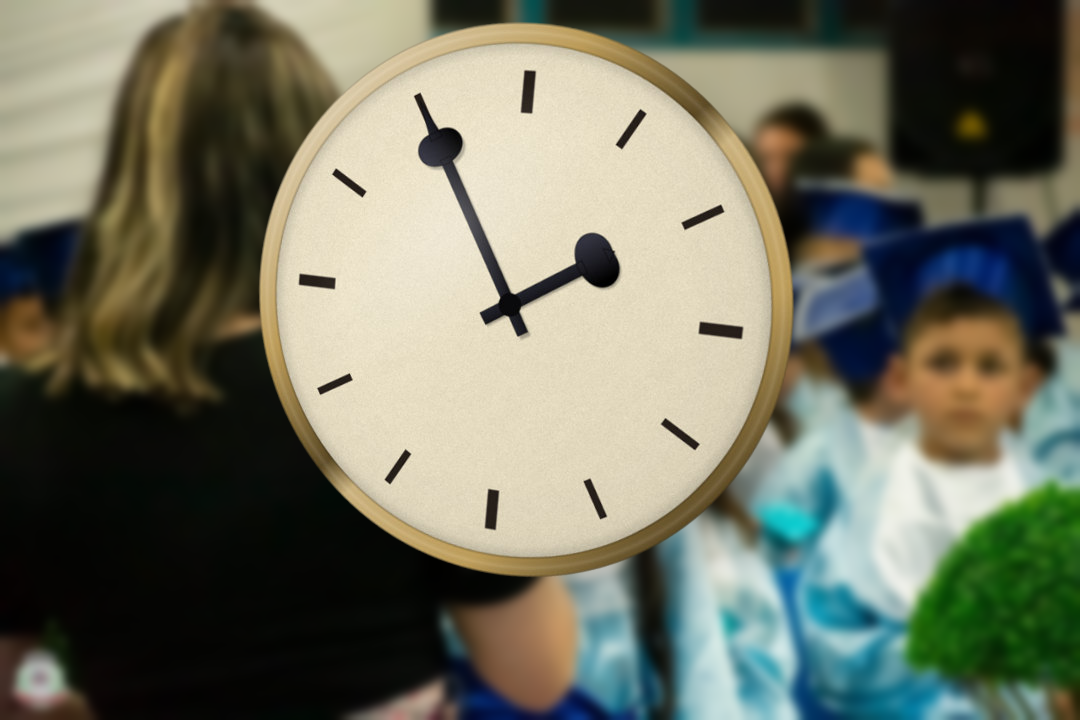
1:55
